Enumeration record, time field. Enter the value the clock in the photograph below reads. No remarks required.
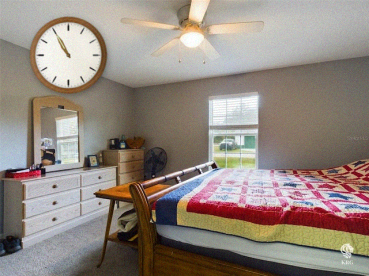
10:55
